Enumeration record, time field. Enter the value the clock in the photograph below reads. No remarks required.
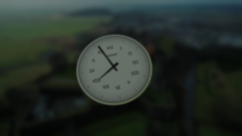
7:56
